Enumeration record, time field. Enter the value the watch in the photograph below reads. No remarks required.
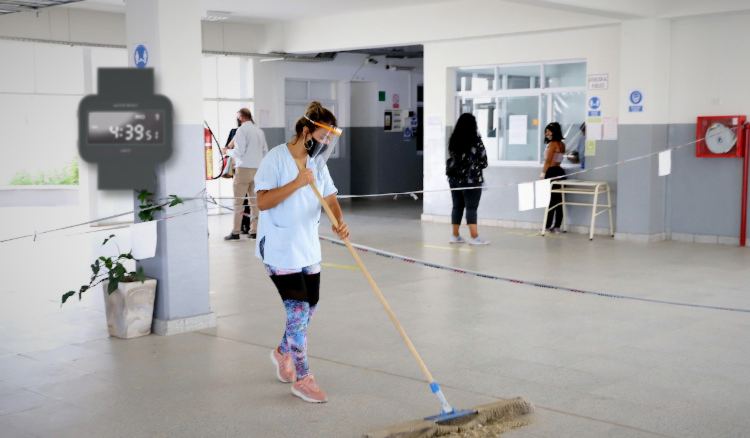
4:39
